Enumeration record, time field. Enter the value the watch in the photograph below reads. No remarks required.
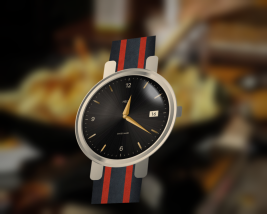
12:21
